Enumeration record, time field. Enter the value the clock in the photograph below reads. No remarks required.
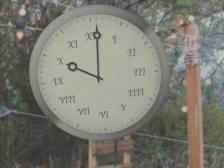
10:01
